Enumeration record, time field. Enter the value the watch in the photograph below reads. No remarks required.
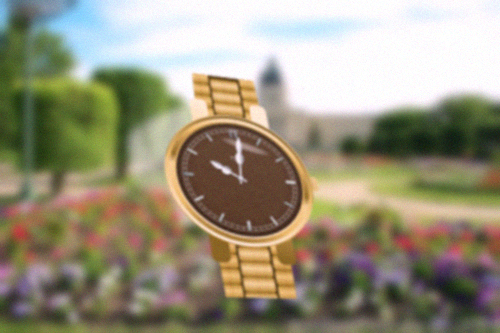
10:01
